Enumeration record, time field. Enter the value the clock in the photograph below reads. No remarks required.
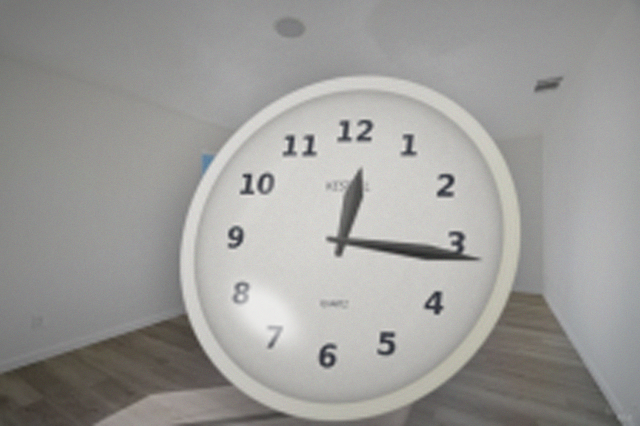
12:16
